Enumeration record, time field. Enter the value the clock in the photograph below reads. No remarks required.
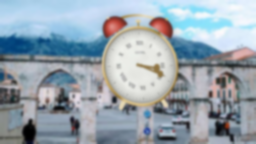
3:19
